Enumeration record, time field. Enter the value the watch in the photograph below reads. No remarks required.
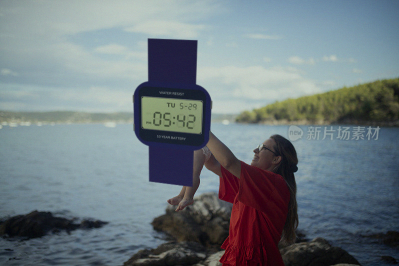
5:42
